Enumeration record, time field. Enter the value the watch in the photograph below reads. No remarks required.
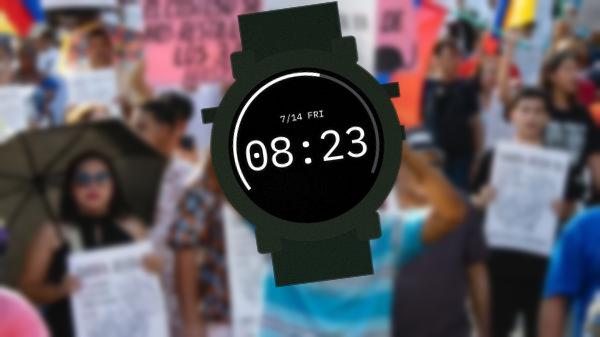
8:23
